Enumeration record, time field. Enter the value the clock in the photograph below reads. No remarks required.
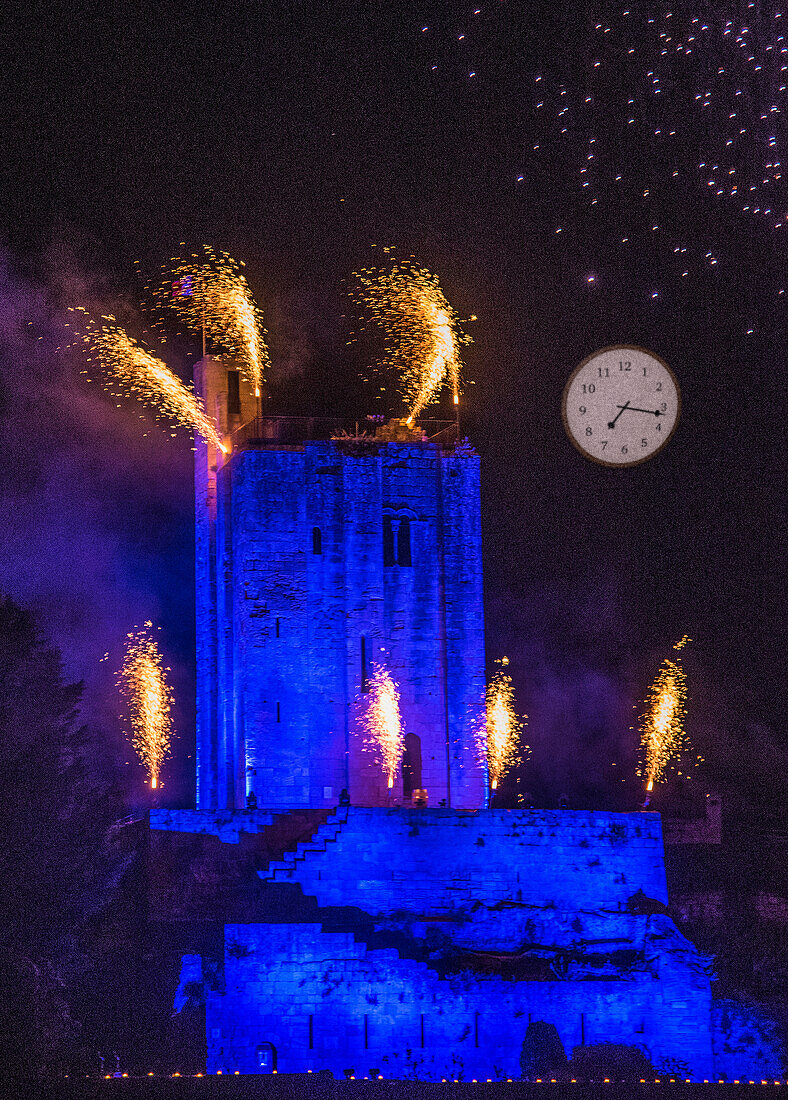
7:17
